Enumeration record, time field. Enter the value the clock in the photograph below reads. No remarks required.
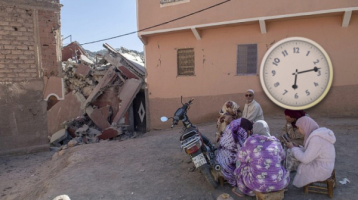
6:13
